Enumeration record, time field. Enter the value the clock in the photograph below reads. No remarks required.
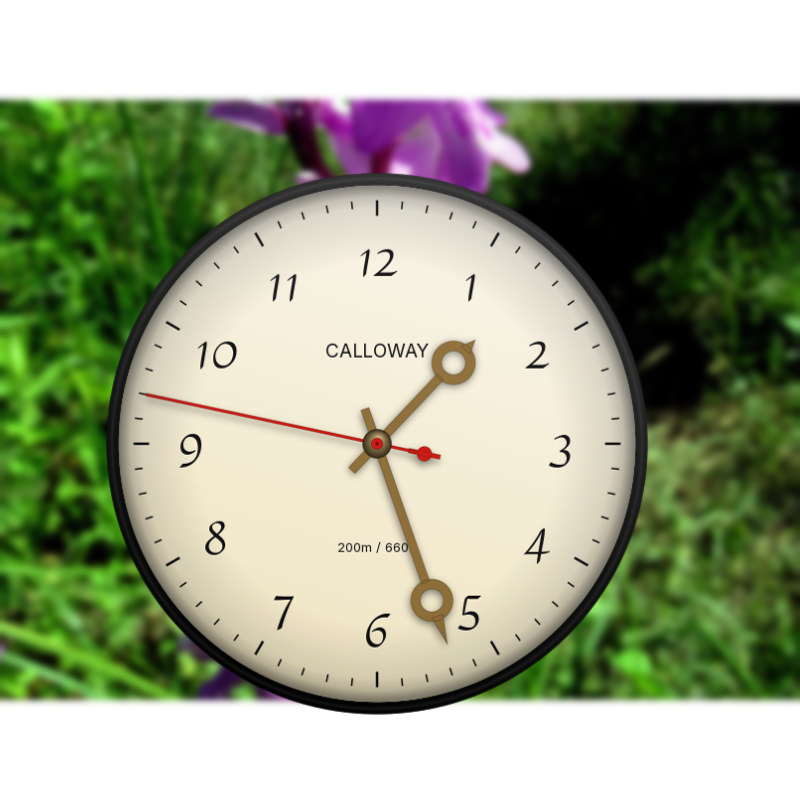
1:26:47
